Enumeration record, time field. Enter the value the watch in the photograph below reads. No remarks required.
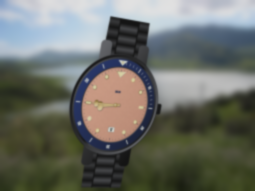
8:45
